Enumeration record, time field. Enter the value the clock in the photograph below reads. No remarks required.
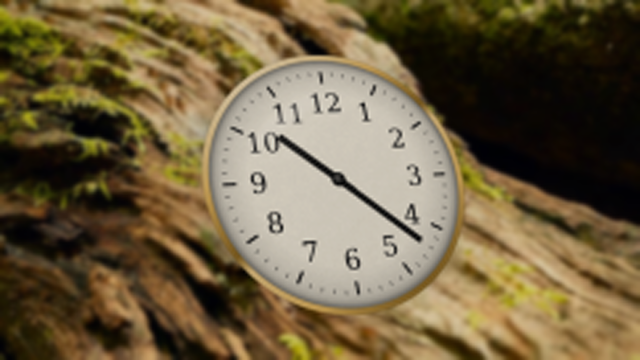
10:22
